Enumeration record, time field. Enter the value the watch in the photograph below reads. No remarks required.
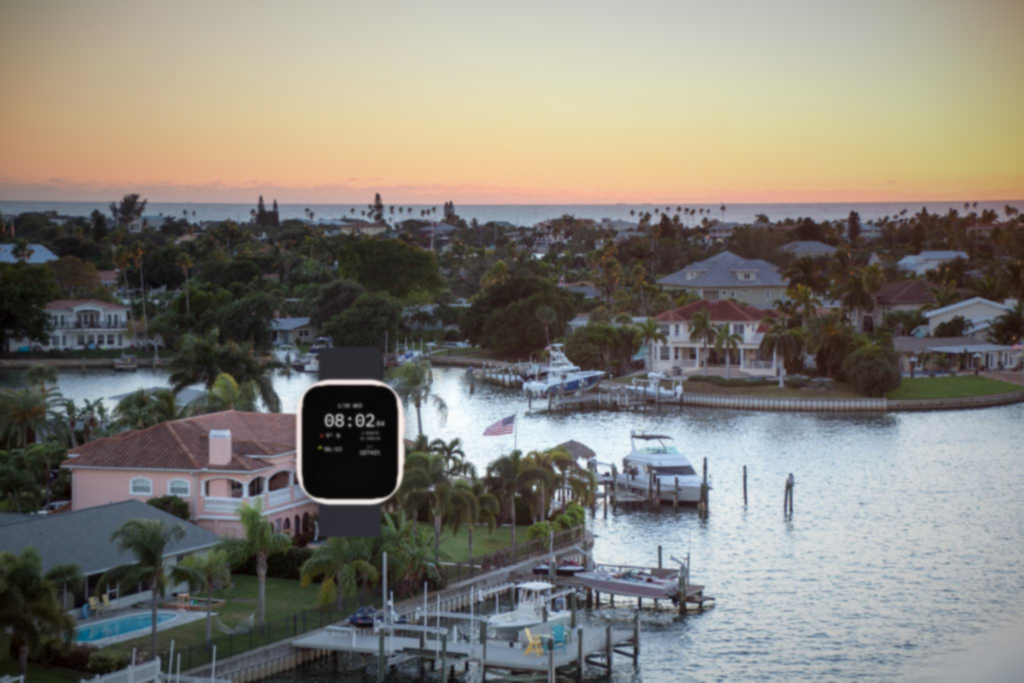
8:02
